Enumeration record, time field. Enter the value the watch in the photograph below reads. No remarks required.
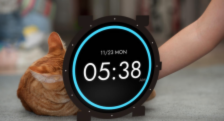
5:38
